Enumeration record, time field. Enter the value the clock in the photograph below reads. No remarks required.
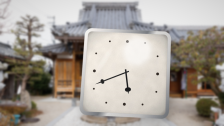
5:41
